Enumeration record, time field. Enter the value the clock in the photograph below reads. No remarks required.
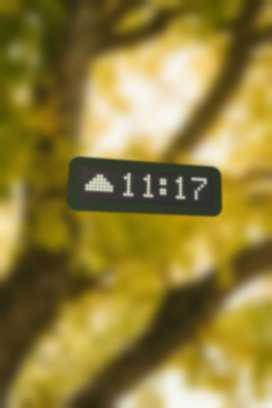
11:17
